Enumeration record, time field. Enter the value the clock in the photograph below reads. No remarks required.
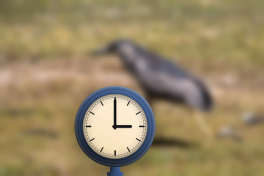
3:00
